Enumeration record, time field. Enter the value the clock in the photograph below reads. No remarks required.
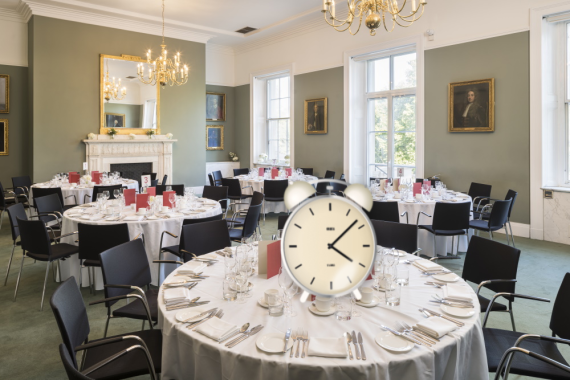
4:08
